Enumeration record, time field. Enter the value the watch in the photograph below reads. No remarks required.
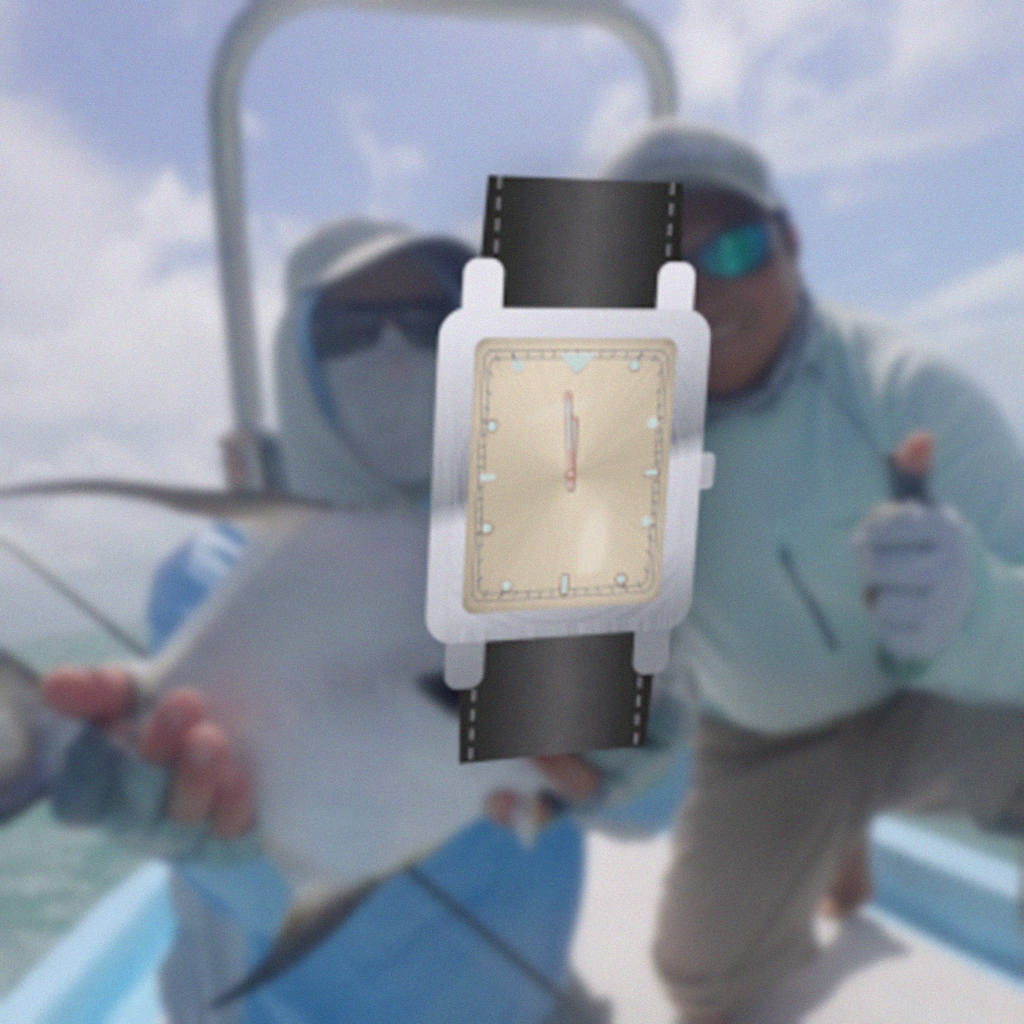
11:59
